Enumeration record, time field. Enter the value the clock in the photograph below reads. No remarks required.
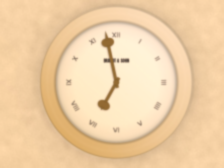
6:58
